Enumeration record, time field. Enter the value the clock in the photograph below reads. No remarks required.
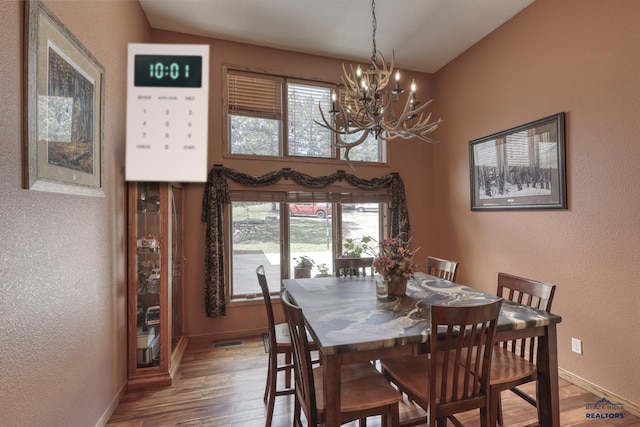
10:01
